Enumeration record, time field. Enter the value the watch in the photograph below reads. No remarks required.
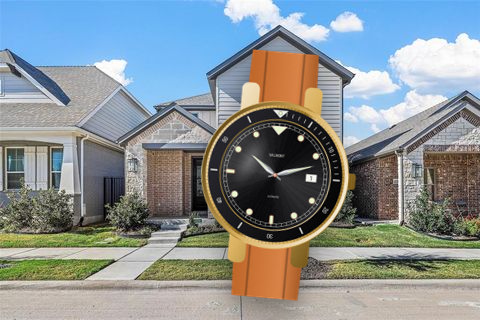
10:12
